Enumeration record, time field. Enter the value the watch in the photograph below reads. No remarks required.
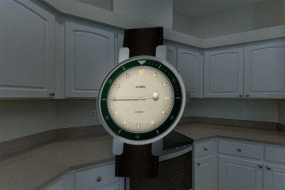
2:45
